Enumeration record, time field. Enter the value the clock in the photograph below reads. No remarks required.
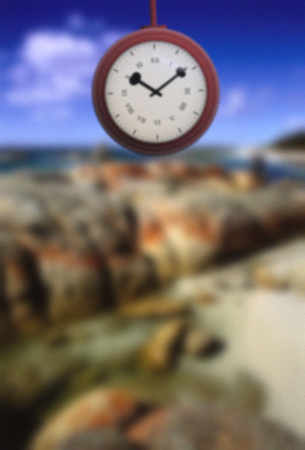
10:09
